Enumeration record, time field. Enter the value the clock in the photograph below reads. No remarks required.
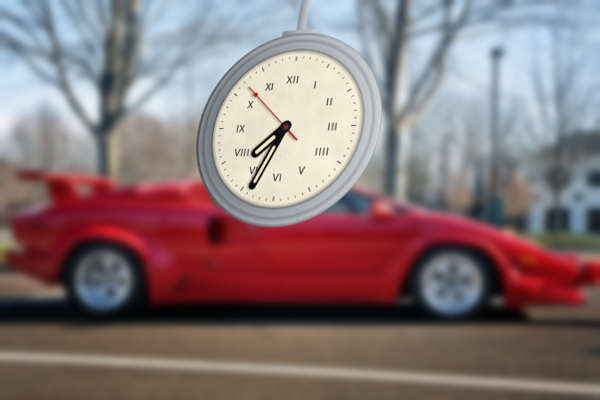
7:33:52
